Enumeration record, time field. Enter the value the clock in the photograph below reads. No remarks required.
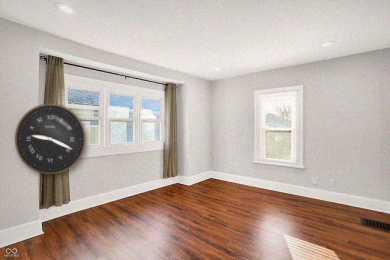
9:19
